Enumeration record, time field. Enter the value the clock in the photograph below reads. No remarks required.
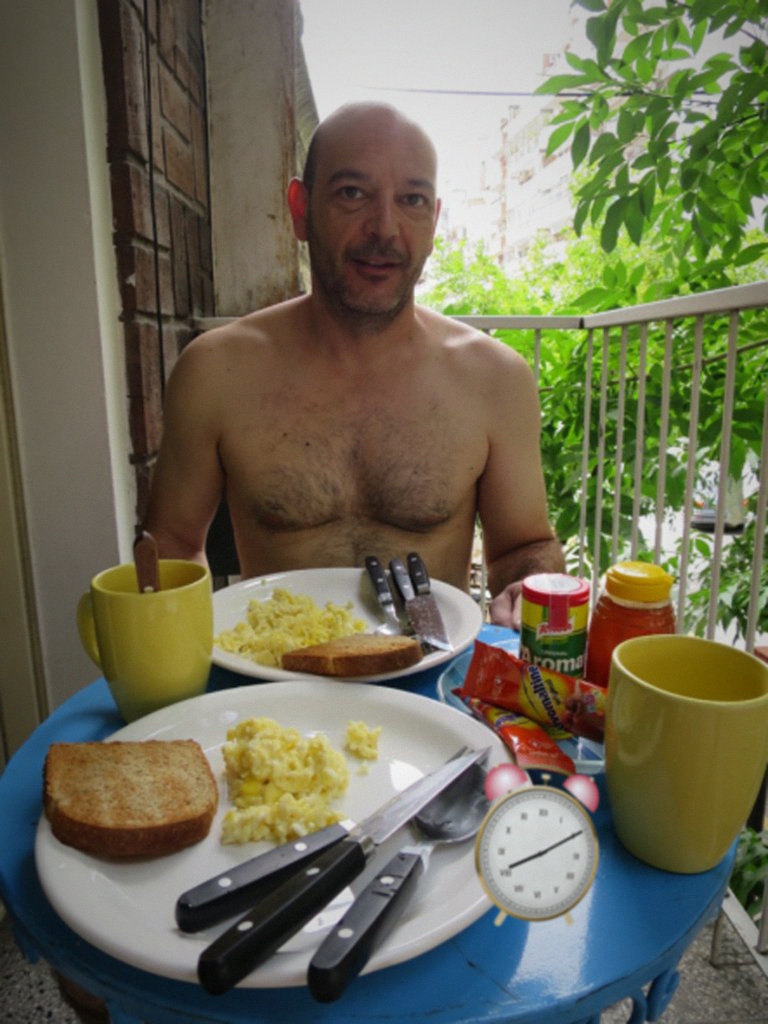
8:10
